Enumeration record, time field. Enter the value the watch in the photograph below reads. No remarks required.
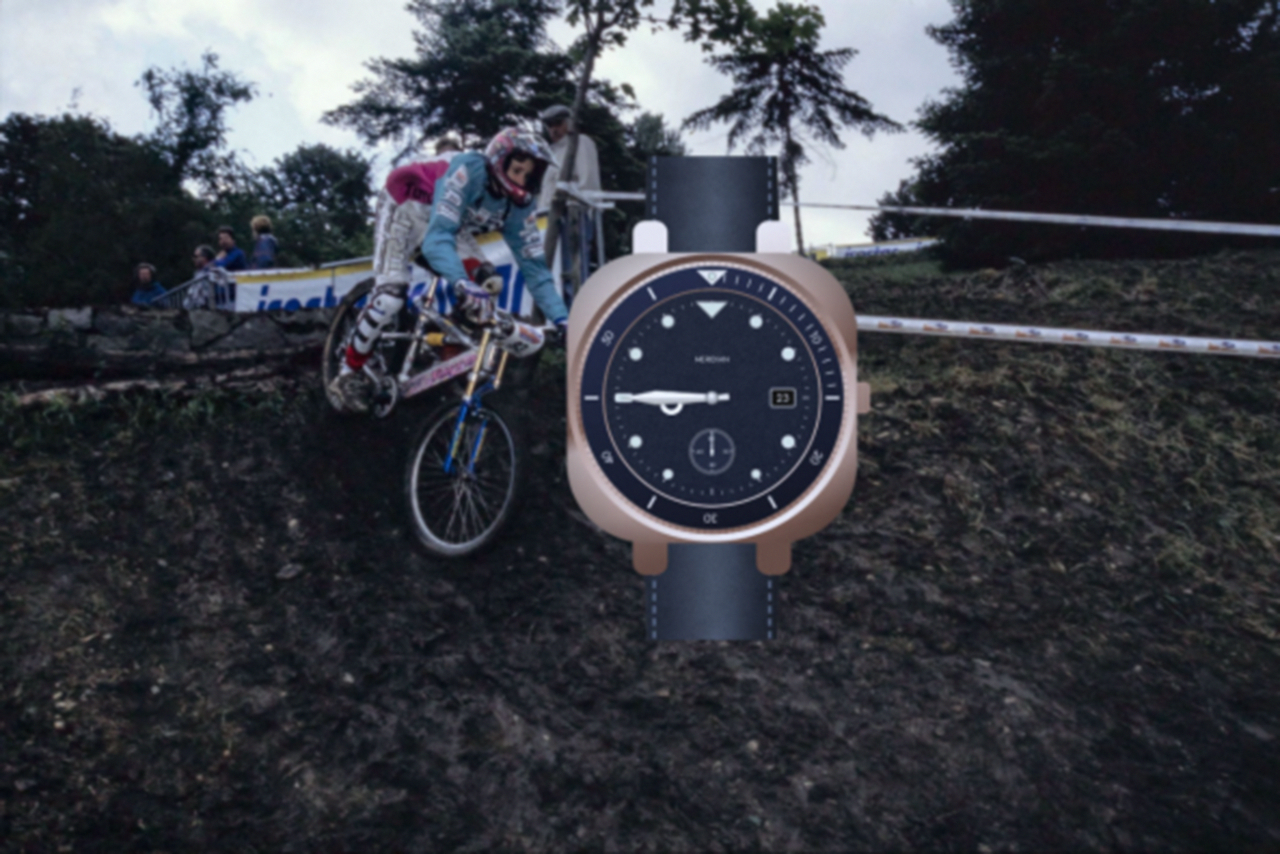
8:45
